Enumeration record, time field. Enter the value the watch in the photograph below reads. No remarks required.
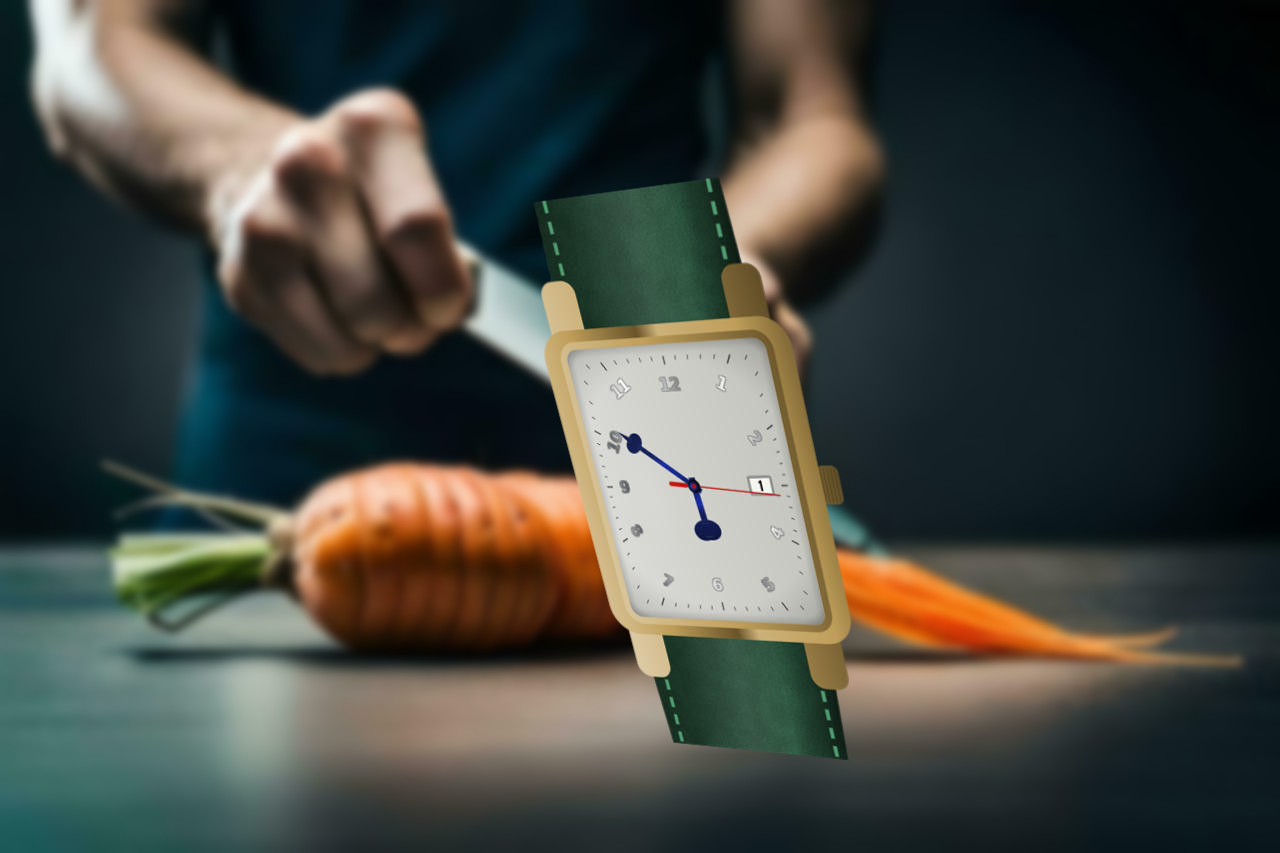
5:51:16
